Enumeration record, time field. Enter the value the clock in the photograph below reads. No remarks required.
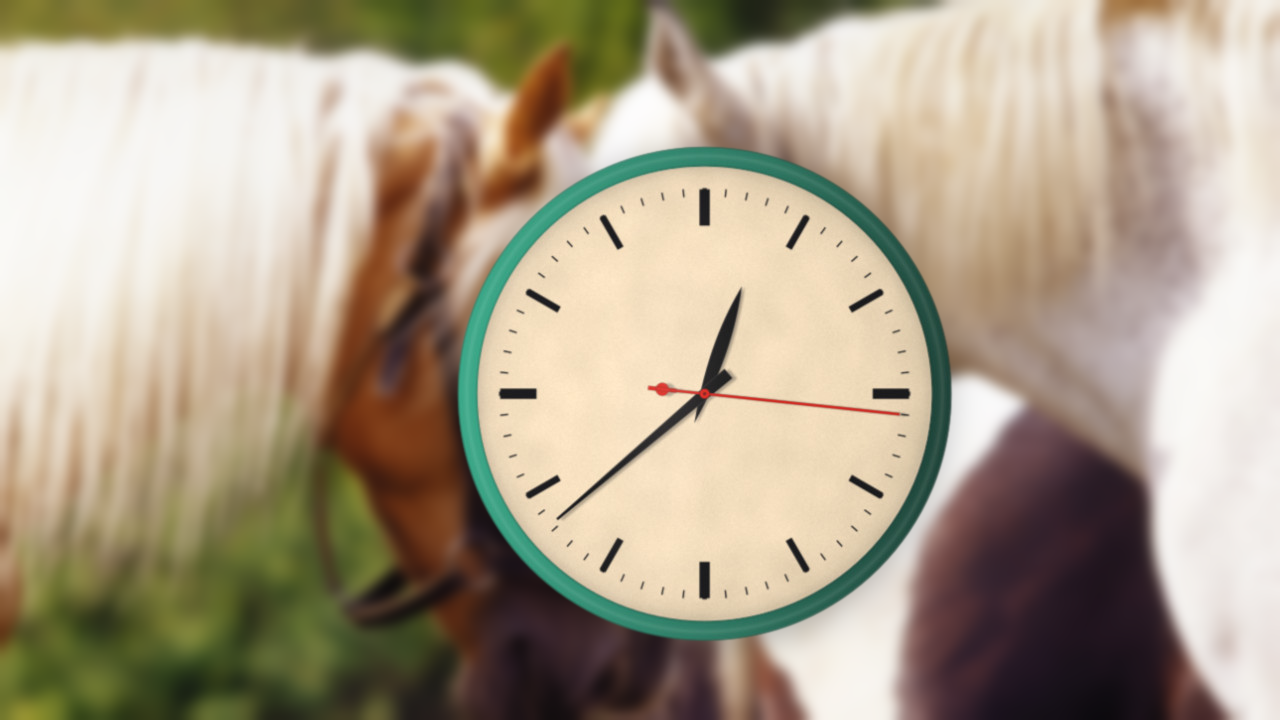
12:38:16
